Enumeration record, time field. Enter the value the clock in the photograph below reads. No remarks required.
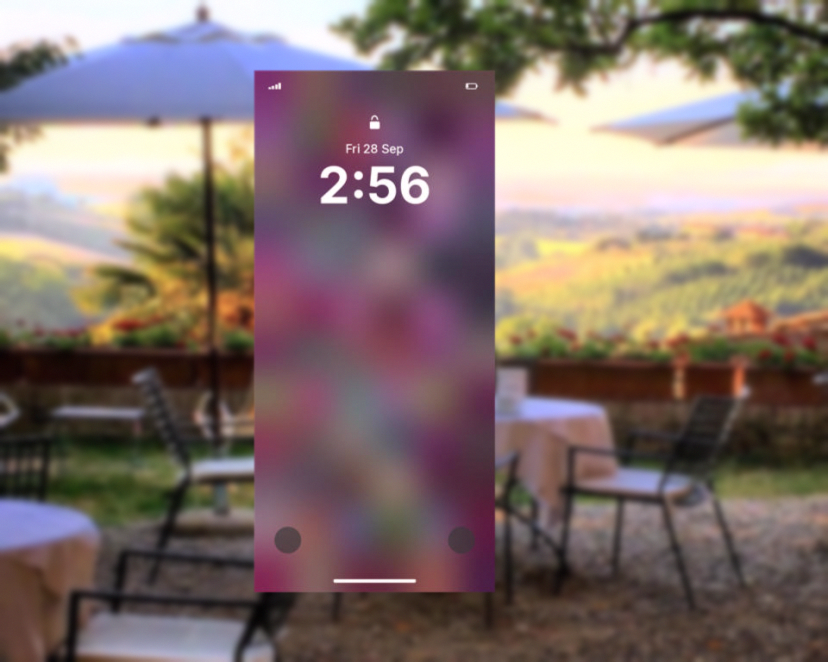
2:56
